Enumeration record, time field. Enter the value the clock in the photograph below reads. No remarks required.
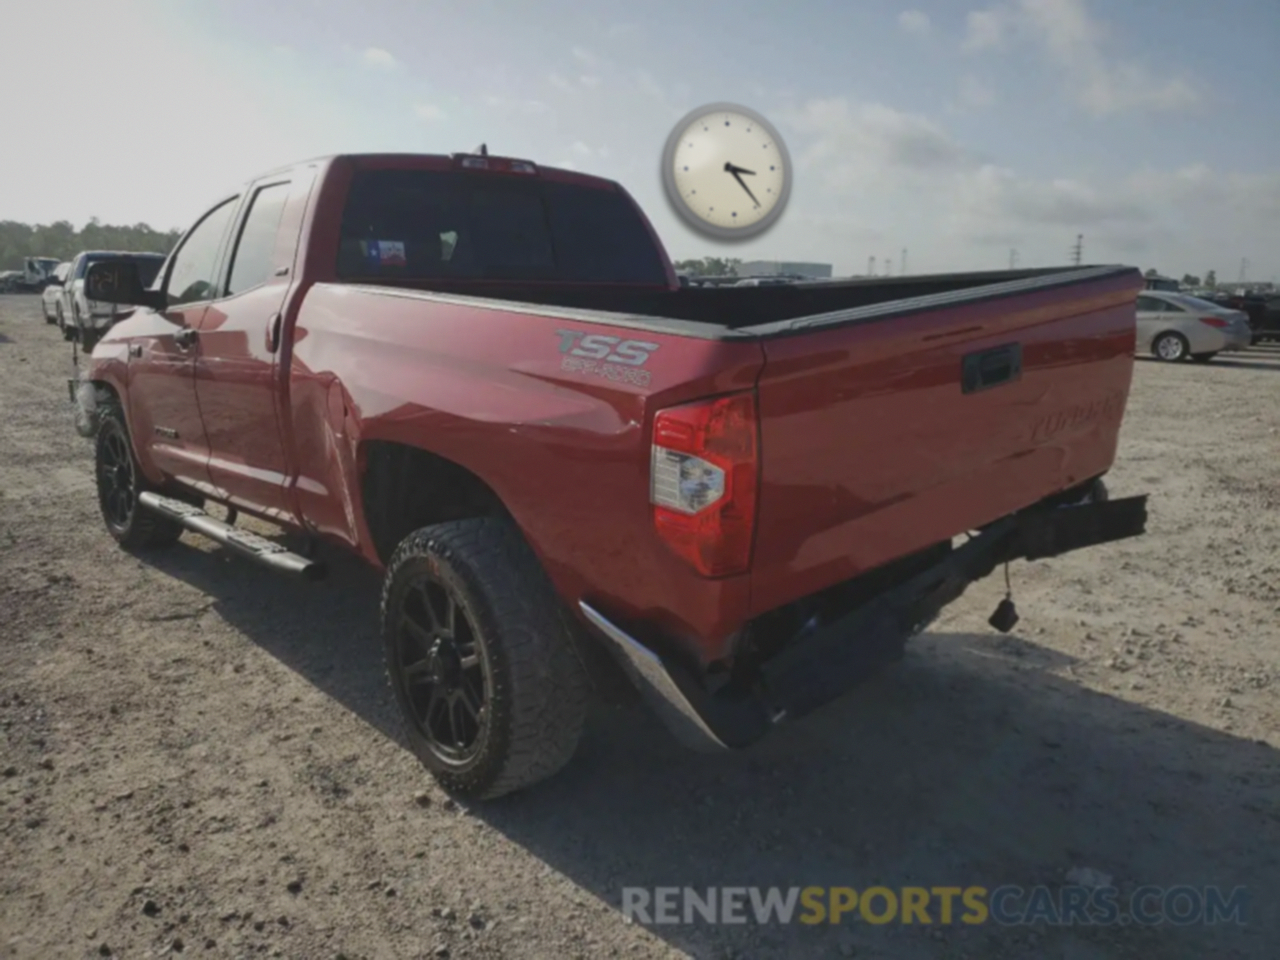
3:24
